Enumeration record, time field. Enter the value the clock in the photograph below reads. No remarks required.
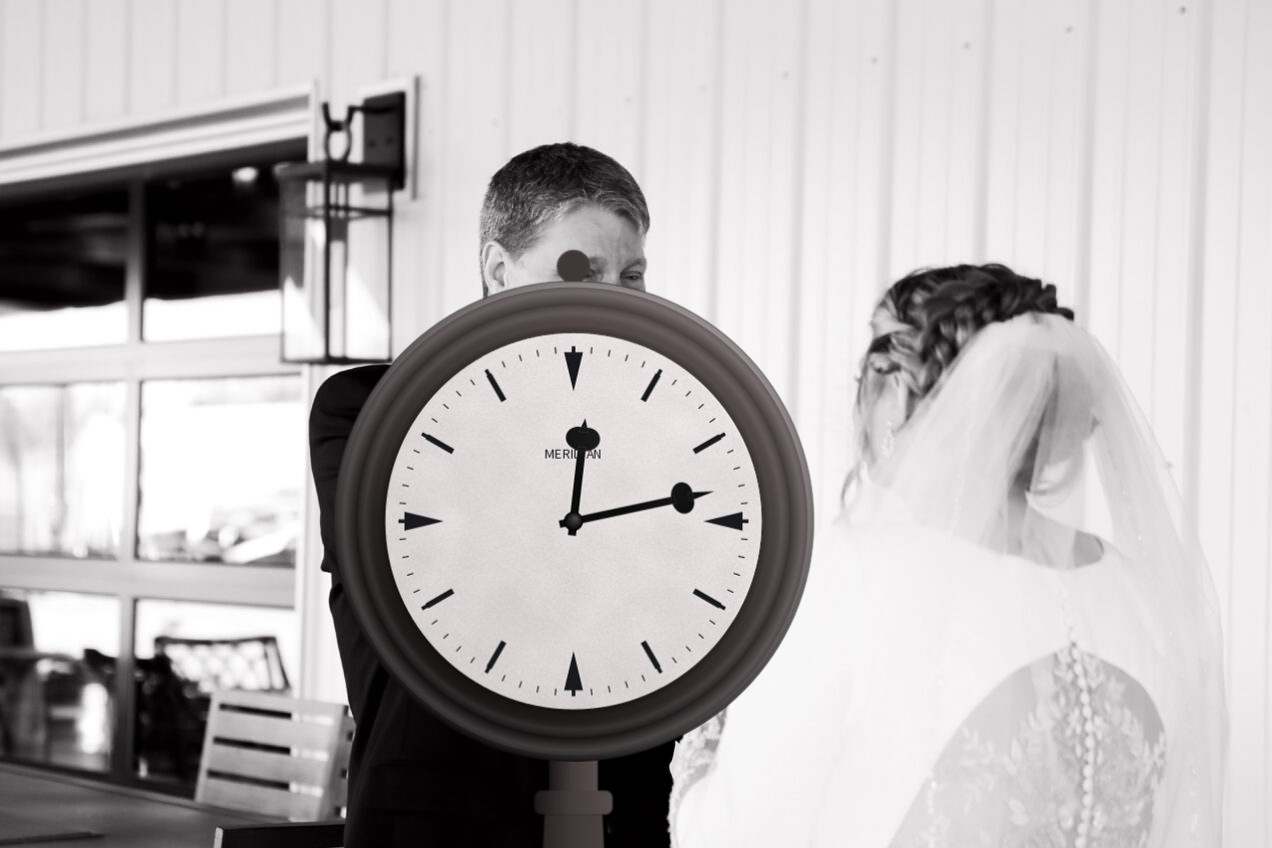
12:13
